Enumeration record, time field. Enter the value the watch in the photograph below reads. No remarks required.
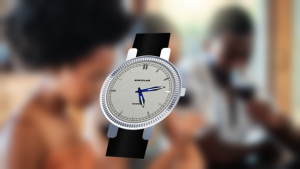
5:13
